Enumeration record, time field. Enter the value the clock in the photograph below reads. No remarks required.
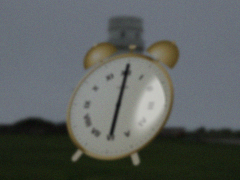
6:00
